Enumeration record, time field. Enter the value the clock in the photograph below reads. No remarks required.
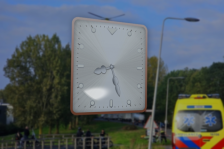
8:27
